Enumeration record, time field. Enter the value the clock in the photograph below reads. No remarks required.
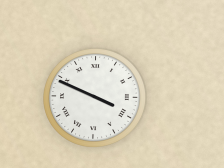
3:49
